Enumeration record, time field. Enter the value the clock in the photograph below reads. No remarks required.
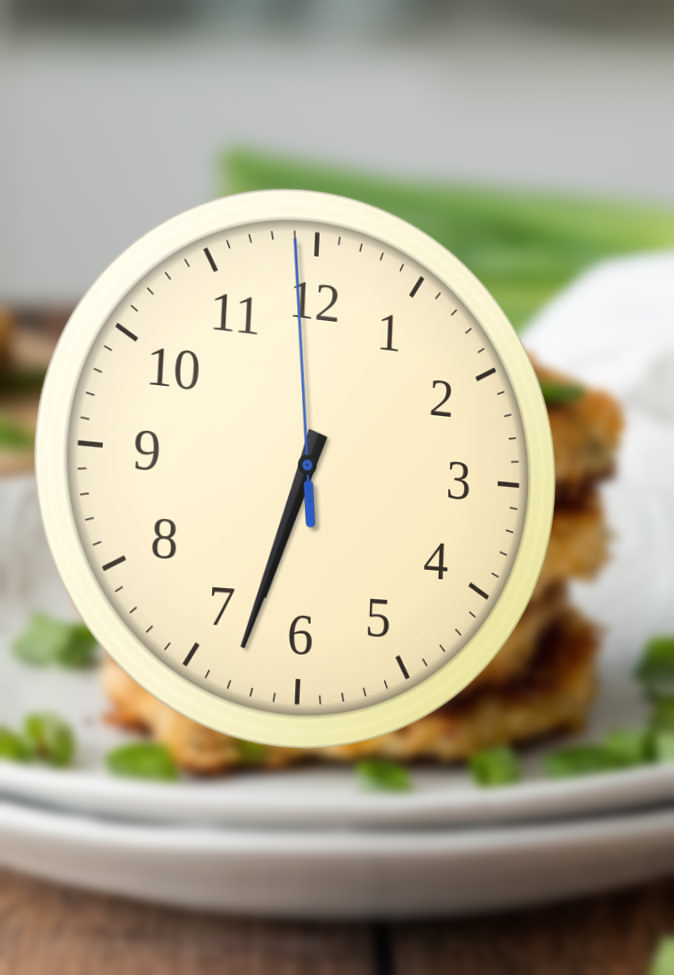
6:32:59
